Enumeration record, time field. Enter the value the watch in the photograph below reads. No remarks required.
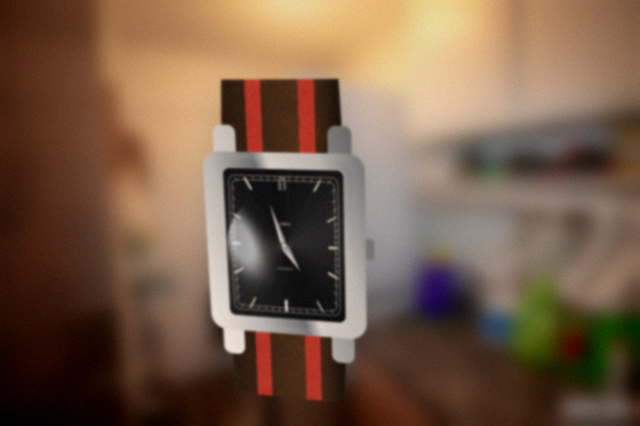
4:57
